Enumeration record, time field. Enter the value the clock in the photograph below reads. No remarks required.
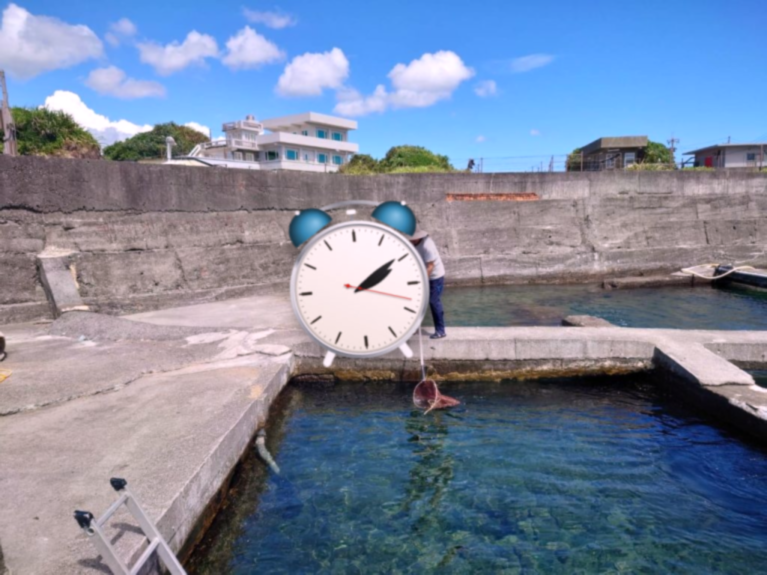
2:09:18
